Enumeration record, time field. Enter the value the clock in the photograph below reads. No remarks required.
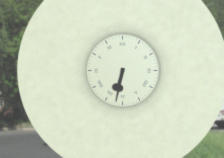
6:32
